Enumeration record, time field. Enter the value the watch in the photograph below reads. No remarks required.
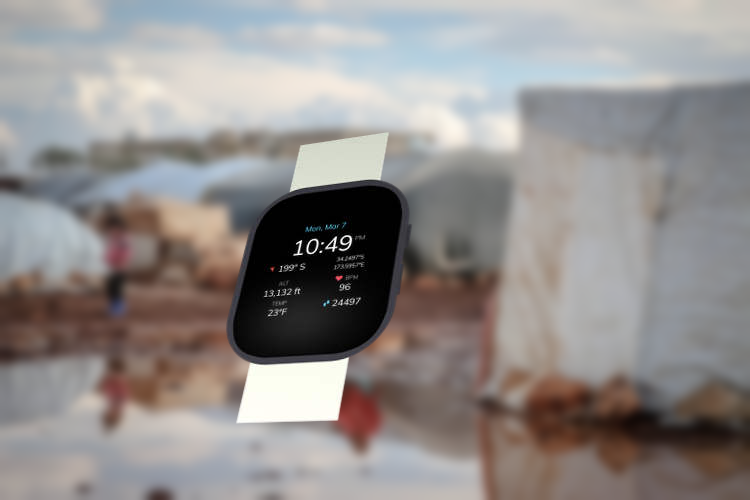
10:49
